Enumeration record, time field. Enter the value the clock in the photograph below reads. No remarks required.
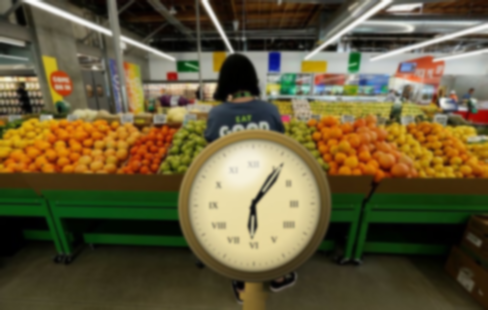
6:06
